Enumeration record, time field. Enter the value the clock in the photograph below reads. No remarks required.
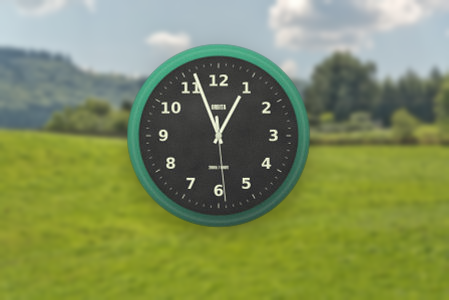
12:56:29
